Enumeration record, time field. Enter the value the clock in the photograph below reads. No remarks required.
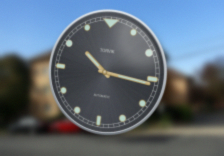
10:16
